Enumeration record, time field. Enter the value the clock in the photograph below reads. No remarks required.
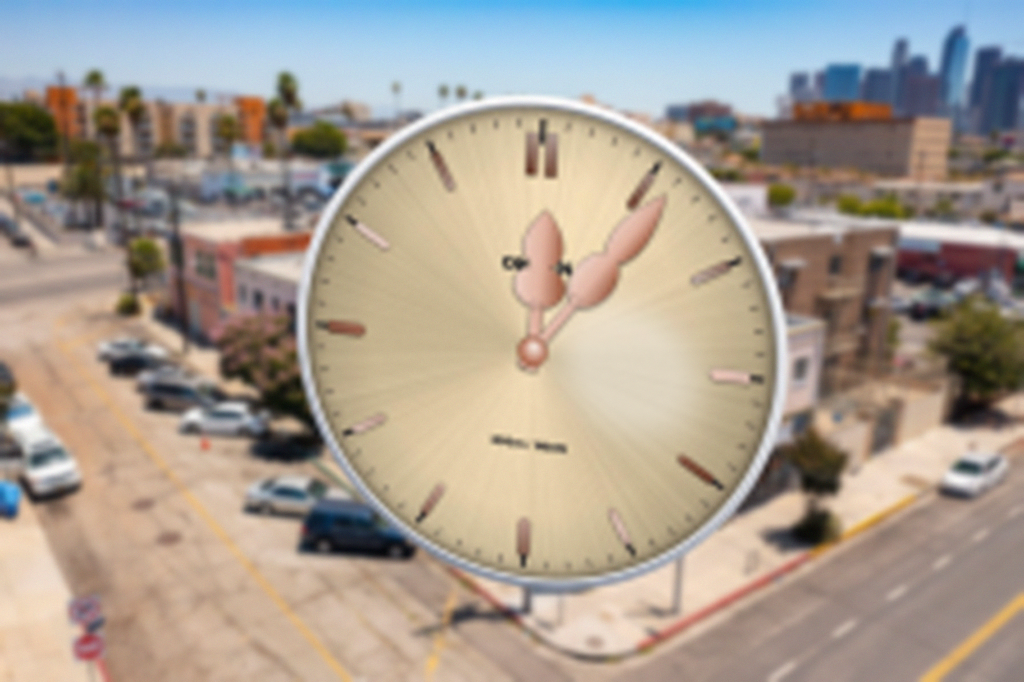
12:06
